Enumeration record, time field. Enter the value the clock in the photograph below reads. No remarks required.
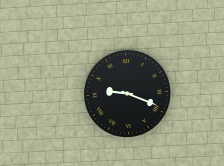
9:19
